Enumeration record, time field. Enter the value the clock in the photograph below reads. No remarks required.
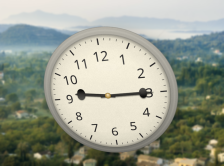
9:15
